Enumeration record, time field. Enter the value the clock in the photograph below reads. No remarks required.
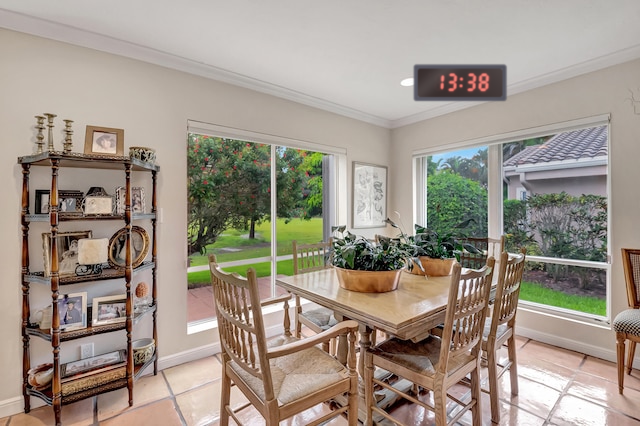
13:38
